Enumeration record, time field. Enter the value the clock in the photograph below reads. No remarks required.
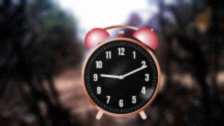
9:11
